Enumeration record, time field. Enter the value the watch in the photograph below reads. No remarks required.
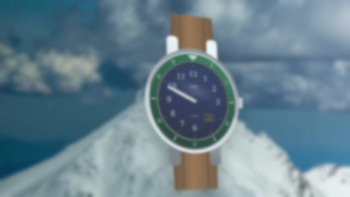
9:49
